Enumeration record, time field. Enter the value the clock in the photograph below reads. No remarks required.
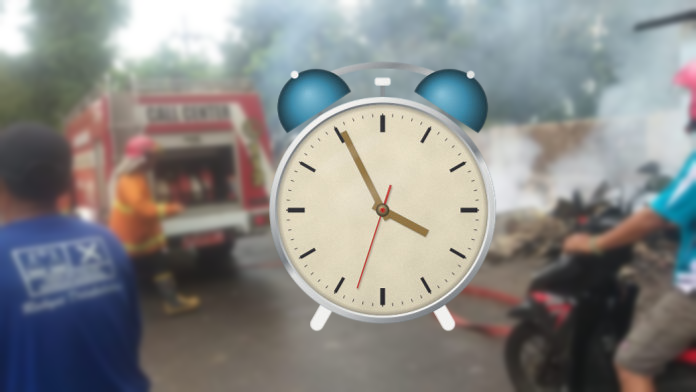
3:55:33
